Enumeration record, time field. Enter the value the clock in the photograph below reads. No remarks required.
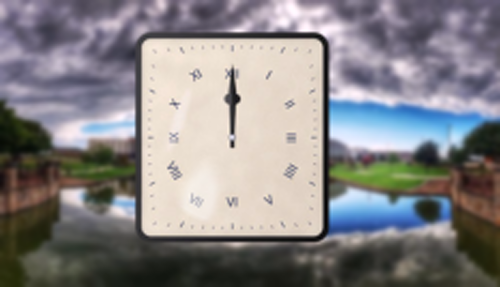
12:00
